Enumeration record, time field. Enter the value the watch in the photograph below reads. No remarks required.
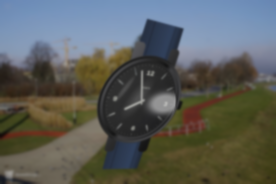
7:57
